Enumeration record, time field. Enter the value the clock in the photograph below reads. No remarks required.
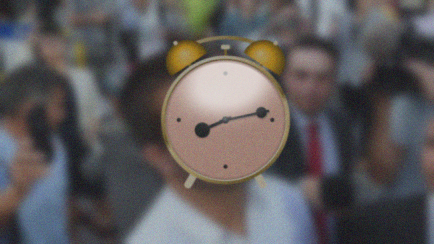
8:13
